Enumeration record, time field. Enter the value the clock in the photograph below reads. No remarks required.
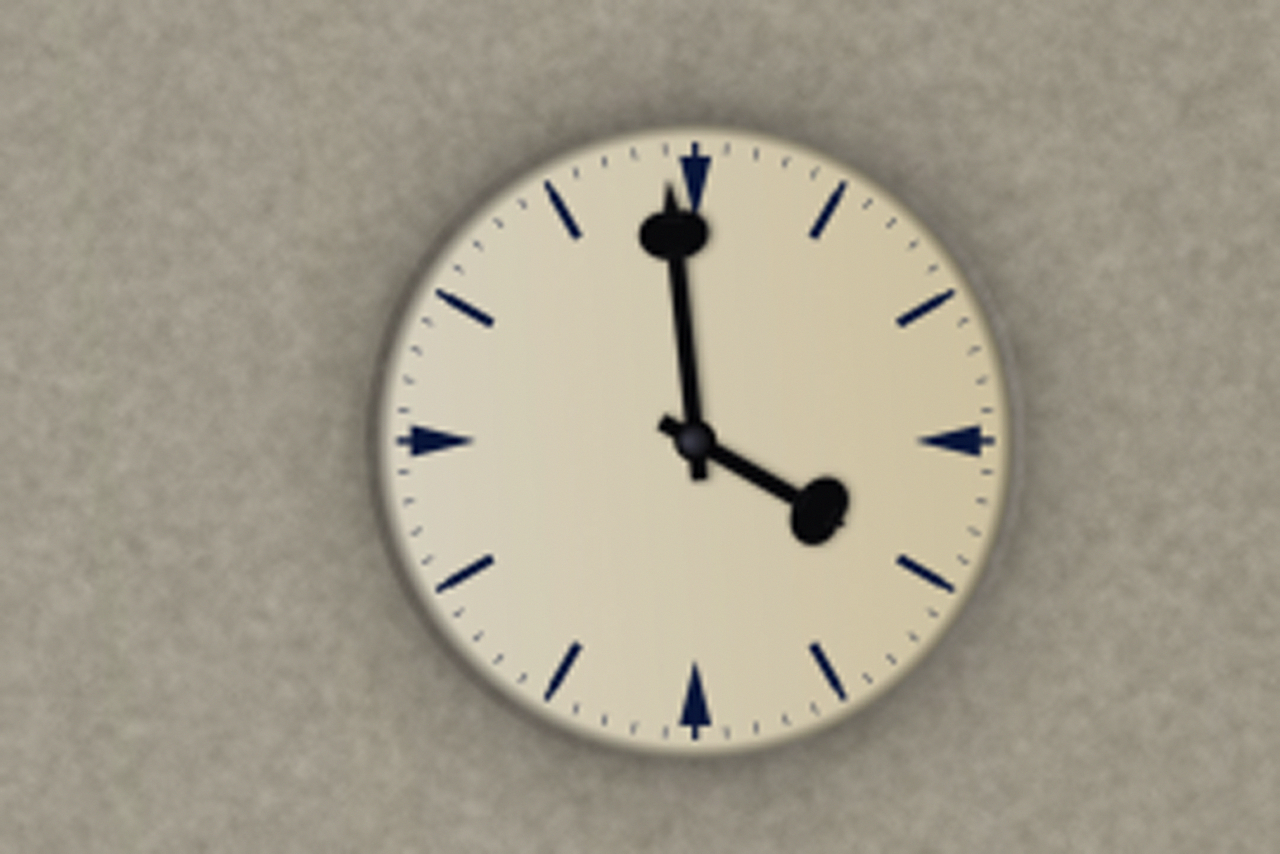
3:59
